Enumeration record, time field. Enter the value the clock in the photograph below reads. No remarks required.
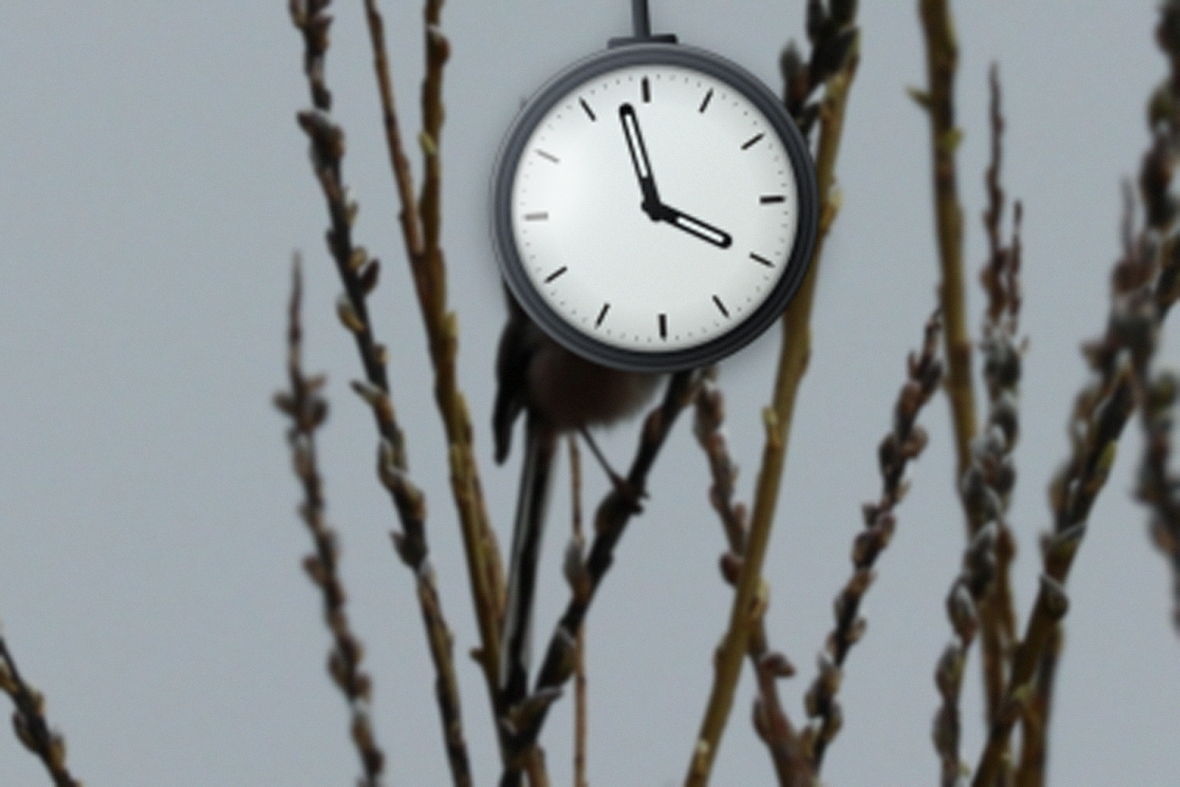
3:58
